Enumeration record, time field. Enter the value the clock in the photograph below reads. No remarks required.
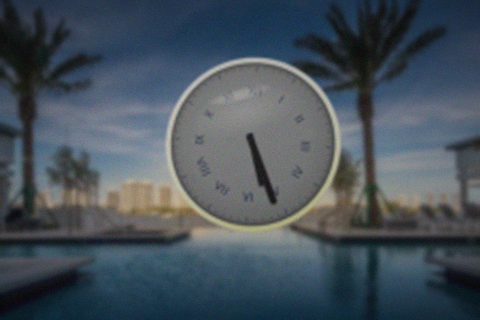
5:26
